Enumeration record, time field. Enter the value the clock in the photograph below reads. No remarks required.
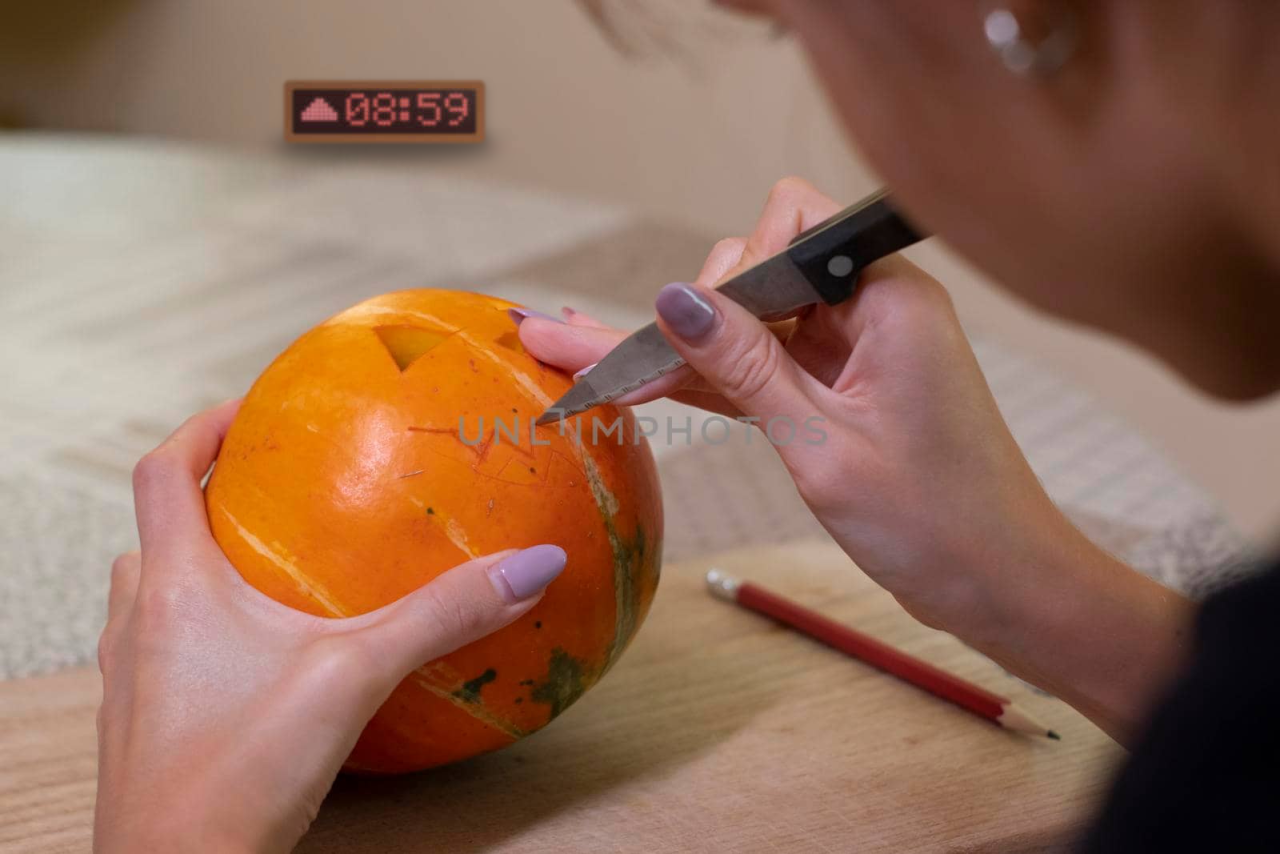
8:59
